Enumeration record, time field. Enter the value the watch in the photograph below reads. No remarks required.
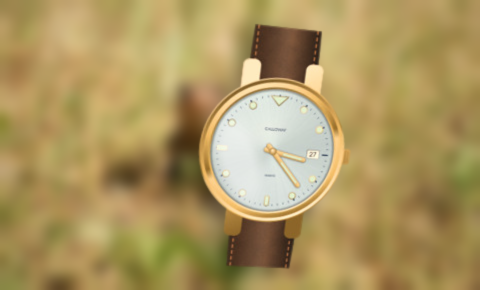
3:23
